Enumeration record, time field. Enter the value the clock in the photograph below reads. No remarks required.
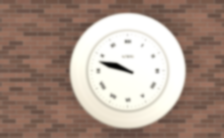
9:48
